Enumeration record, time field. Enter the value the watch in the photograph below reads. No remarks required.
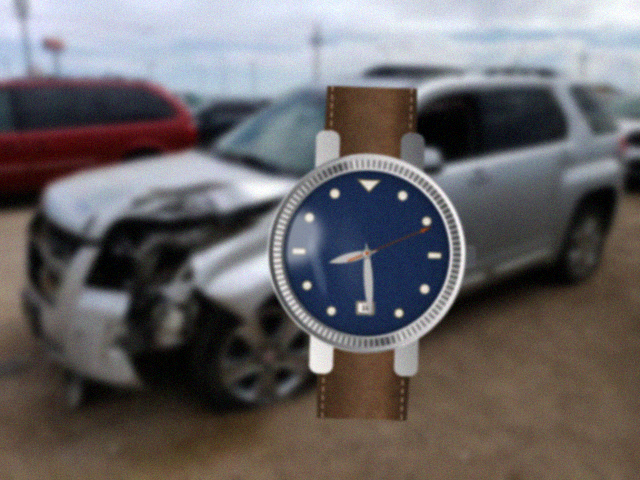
8:29:11
